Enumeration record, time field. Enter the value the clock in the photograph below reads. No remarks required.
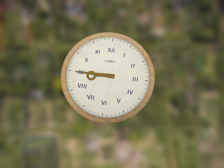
8:45
